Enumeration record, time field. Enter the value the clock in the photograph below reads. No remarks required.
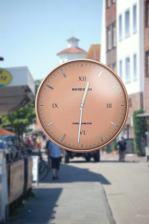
12:31
